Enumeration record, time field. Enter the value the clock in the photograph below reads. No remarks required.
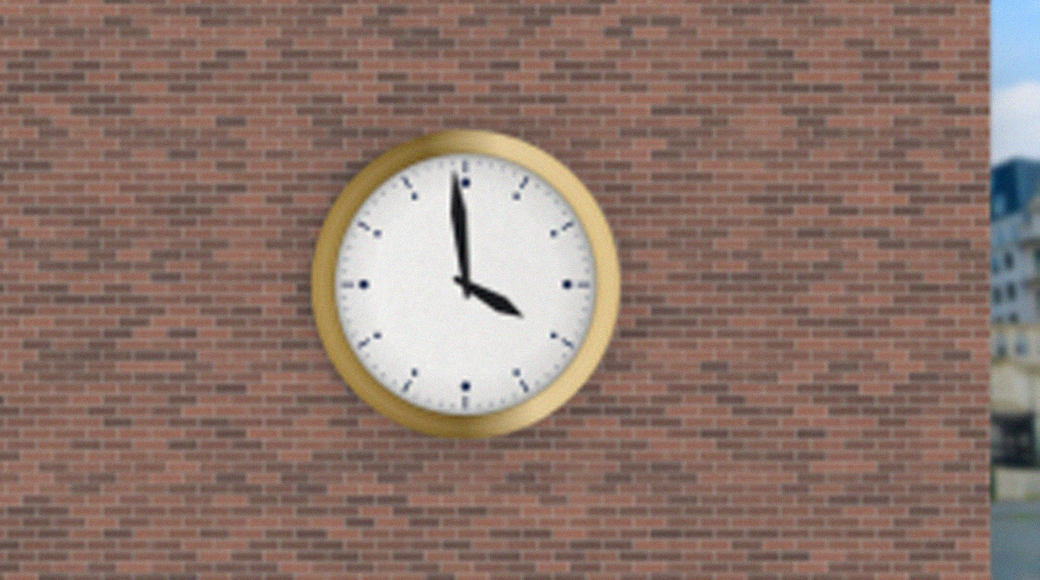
3:59
